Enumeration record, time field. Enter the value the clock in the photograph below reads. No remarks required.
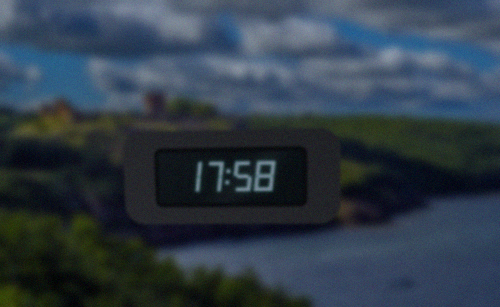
17:58
